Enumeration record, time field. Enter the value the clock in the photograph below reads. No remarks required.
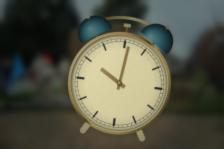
10:01
